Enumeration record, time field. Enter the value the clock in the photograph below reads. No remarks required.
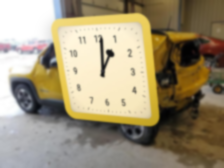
1:01
